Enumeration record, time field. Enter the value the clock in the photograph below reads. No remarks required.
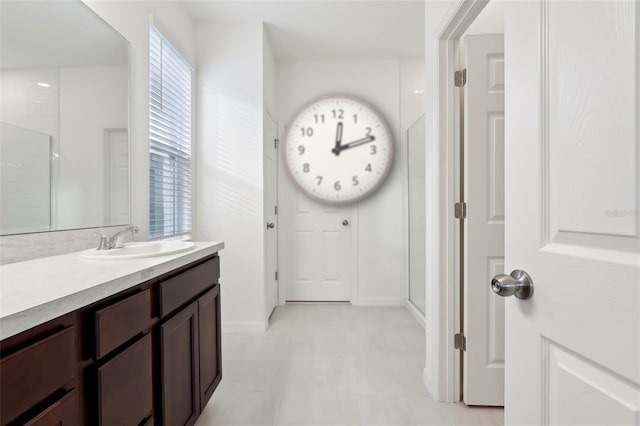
12:12
